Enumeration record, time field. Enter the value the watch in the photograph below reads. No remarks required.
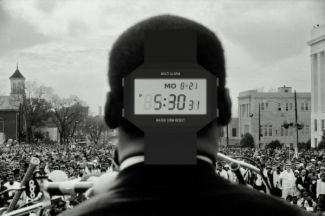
5:30:31
